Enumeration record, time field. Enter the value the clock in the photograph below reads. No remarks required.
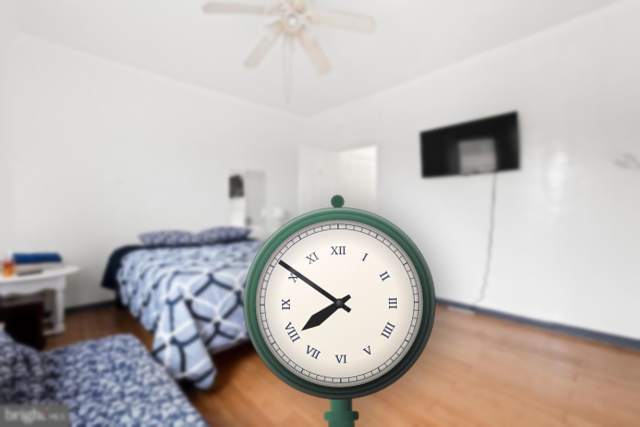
7:51
